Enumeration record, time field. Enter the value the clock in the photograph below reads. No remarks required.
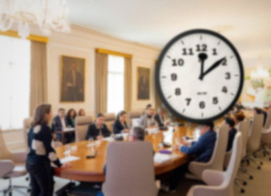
12:09
